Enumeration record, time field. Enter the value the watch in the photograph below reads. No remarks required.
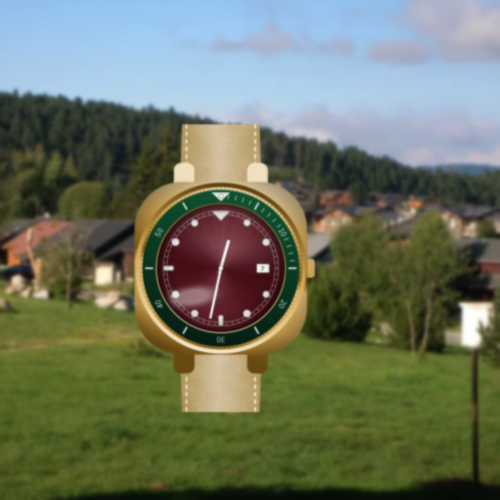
12:32
